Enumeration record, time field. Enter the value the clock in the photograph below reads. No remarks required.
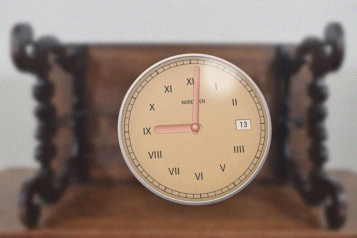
9:01
